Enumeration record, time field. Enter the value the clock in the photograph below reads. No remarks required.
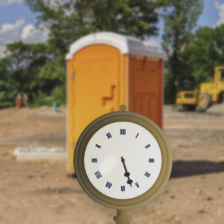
5:27
